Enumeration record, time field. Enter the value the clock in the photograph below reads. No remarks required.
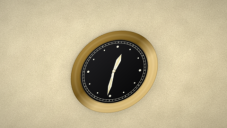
12:31
